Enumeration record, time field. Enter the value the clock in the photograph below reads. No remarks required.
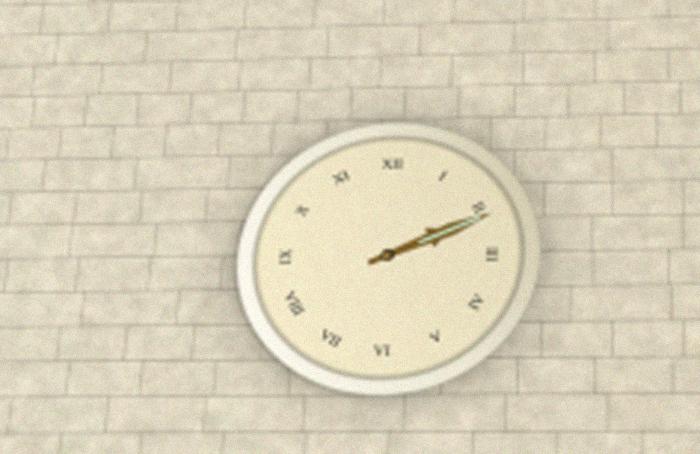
2:11
